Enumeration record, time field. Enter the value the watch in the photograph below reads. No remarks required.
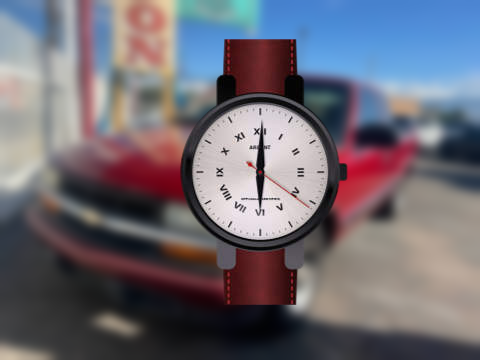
6:00:21
